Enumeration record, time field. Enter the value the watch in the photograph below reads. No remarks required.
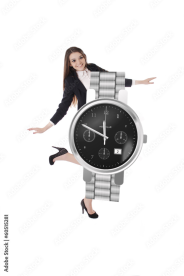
11:49
